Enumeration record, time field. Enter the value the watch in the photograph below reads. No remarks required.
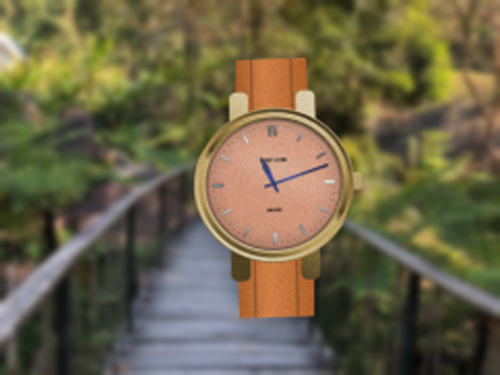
11:12
